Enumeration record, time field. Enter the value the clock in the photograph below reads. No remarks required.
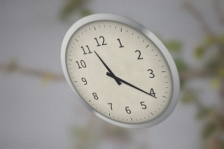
11:21
